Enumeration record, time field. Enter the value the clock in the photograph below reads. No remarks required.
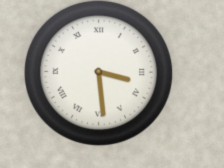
3:29
